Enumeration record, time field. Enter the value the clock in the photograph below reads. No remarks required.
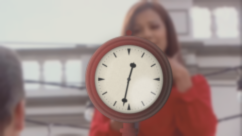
12:32
